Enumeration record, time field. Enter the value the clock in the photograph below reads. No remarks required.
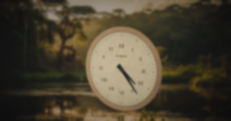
4:24
